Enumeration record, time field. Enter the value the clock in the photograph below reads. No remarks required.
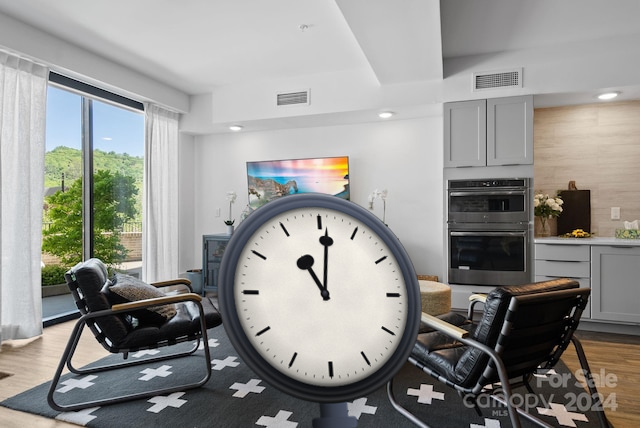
11:01
